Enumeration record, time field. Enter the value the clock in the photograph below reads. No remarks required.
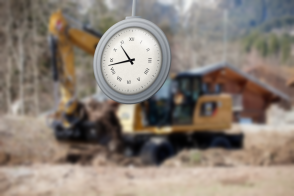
10:43
